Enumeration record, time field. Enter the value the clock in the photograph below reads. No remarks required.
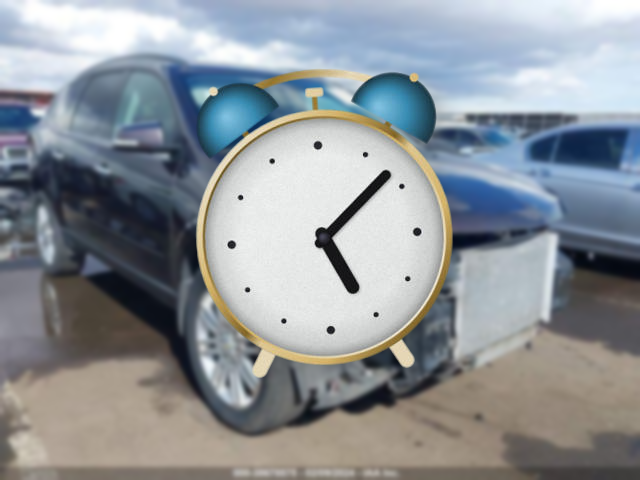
5:08
